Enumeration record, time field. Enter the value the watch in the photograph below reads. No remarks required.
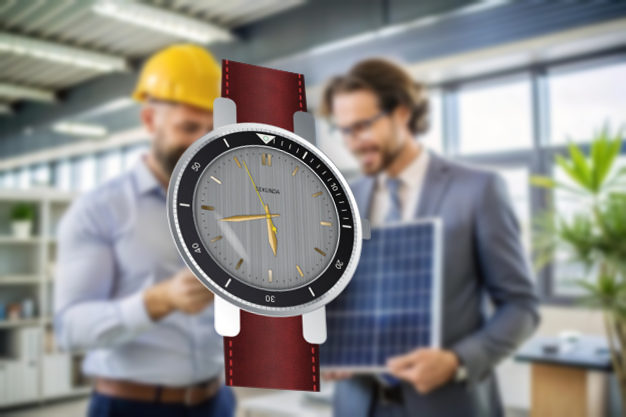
5:42:56
